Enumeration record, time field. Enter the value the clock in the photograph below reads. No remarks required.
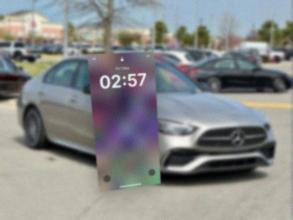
2:57
